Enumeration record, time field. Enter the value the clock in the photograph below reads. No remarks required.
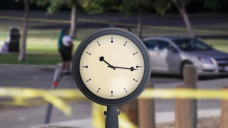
10:16
